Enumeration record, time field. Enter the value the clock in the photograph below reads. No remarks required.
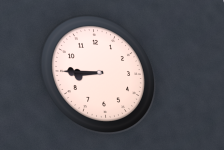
8:45
